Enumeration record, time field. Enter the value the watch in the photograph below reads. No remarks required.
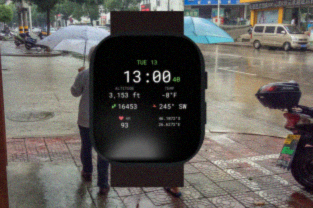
13:00
